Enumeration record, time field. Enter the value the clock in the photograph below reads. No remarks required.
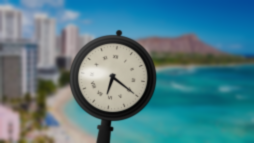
6:20
